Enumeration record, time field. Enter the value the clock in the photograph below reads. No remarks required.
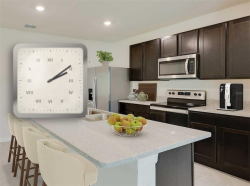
2:09
